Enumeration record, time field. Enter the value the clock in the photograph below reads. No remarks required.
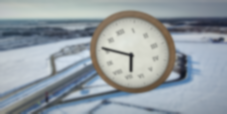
6:51
